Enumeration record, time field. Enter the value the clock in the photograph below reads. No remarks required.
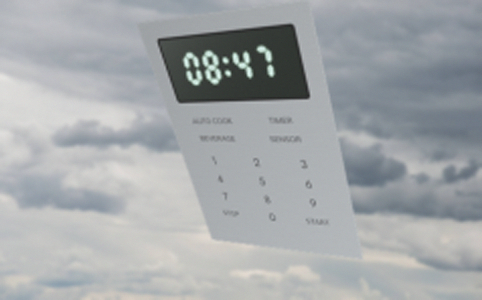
8:47
